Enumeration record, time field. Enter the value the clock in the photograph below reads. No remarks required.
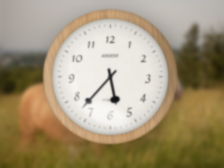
5:37
